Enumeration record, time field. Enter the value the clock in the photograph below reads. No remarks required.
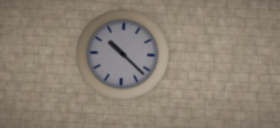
10:22
